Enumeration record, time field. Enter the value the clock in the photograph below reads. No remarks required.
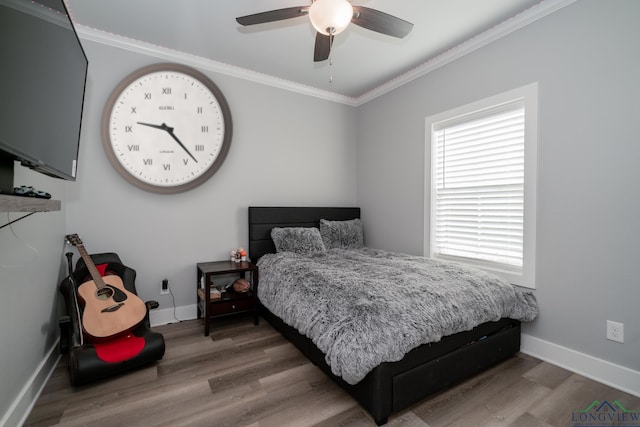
9:23
